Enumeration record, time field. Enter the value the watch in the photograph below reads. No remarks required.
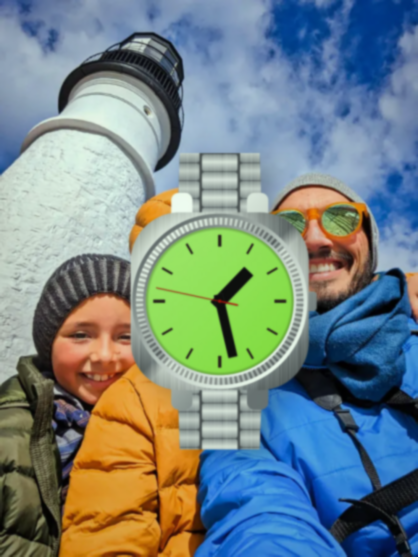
1:27:47
